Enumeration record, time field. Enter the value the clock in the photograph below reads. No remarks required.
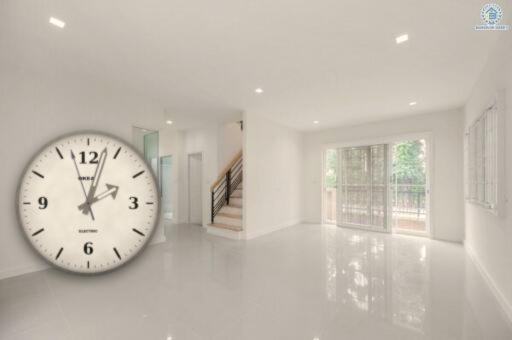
2:02:57
